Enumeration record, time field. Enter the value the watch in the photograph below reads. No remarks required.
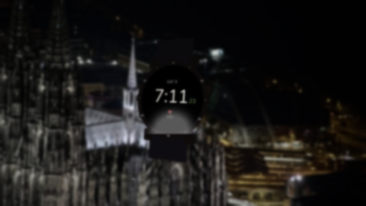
7:11
